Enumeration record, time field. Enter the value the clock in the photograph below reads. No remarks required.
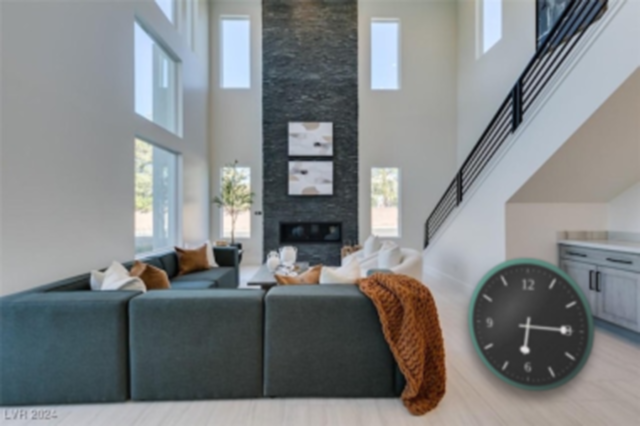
6:15
